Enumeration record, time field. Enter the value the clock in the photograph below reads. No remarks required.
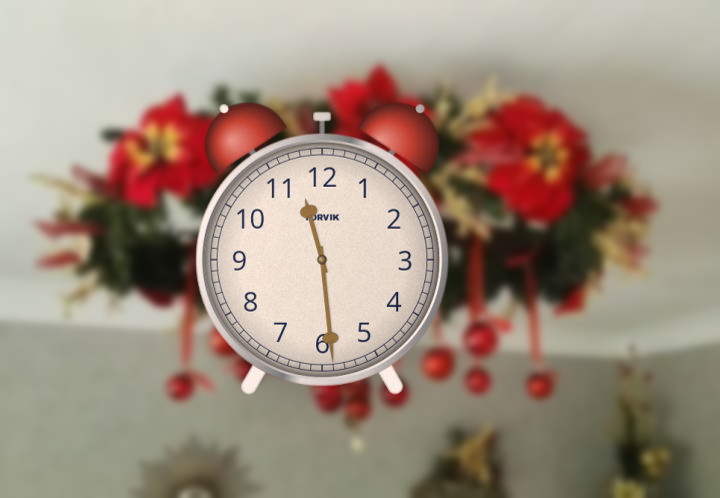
11:29
